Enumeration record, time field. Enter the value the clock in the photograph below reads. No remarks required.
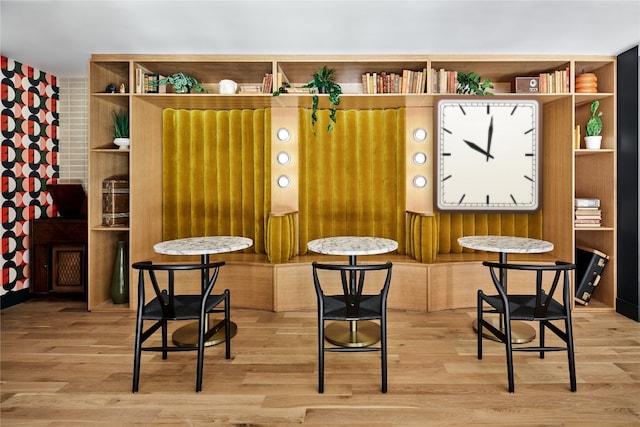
10:01
